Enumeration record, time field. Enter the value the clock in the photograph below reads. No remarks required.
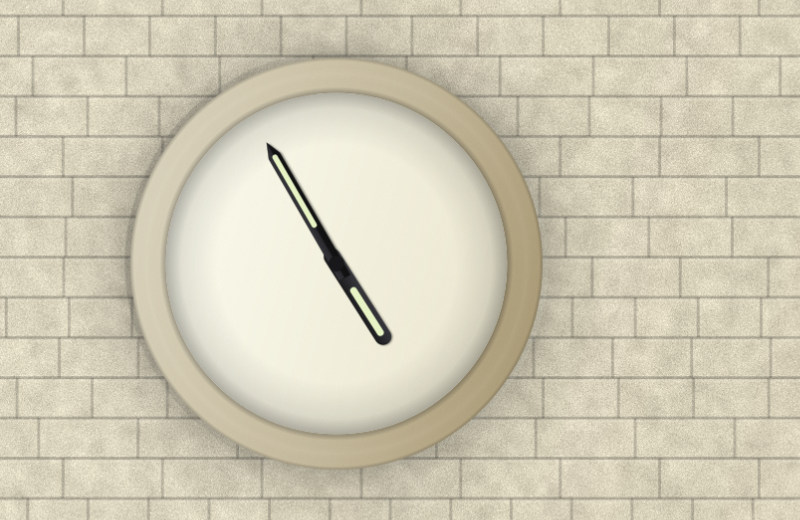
4:55
